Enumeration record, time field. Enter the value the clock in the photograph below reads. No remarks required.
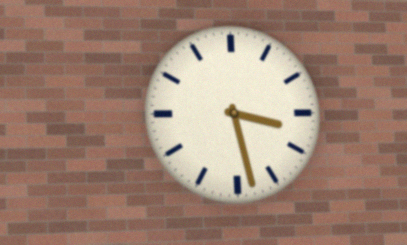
3:28
